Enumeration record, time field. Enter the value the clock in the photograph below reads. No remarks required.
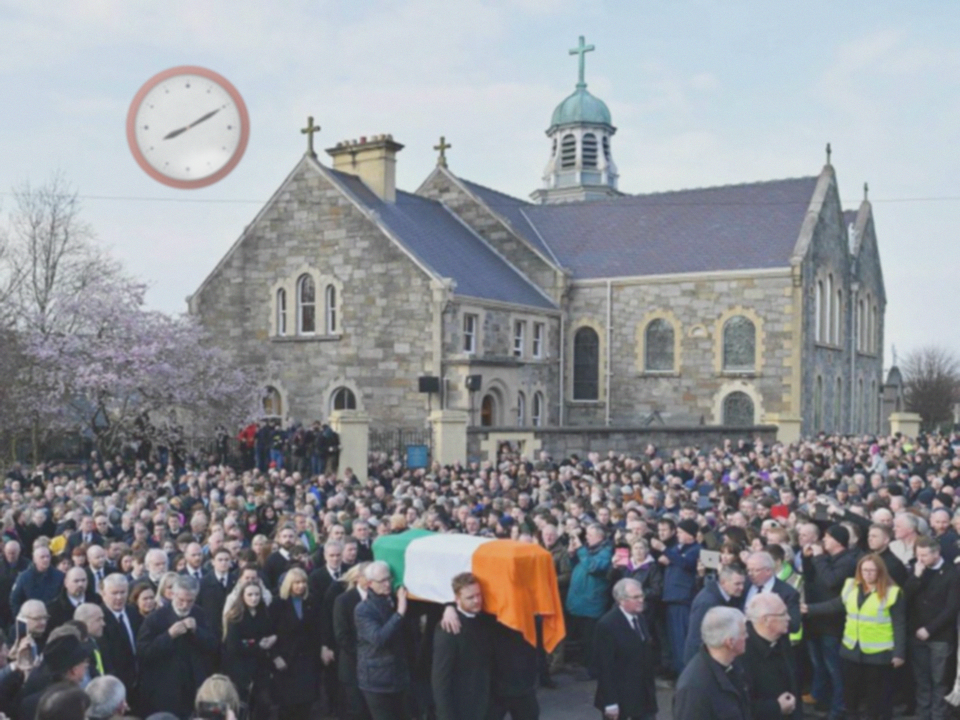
8:10
